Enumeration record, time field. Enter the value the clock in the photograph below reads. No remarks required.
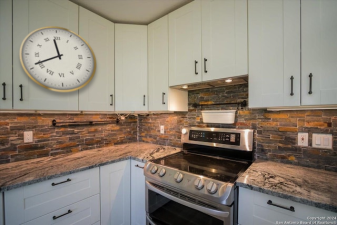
11:41
